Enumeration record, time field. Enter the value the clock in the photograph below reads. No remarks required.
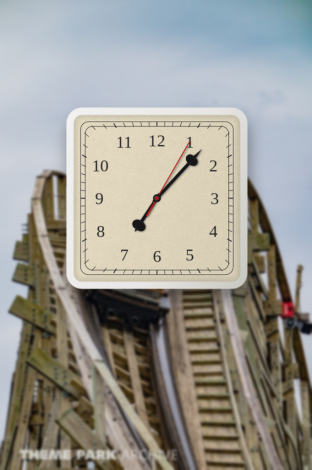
7:07:05
